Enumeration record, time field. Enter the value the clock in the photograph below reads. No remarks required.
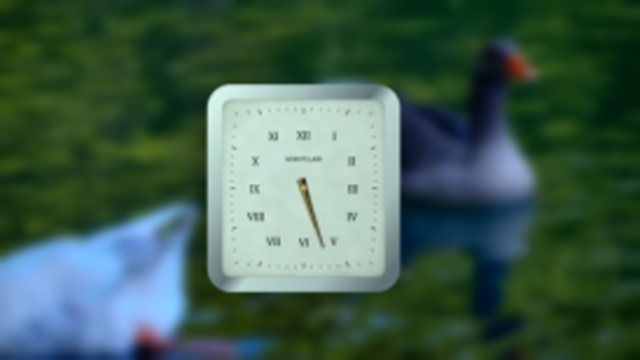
5:27
